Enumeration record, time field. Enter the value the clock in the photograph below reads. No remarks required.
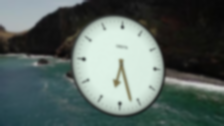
6:27
